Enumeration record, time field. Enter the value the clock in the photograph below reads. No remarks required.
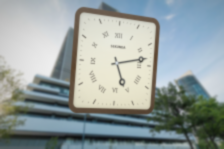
5:13
